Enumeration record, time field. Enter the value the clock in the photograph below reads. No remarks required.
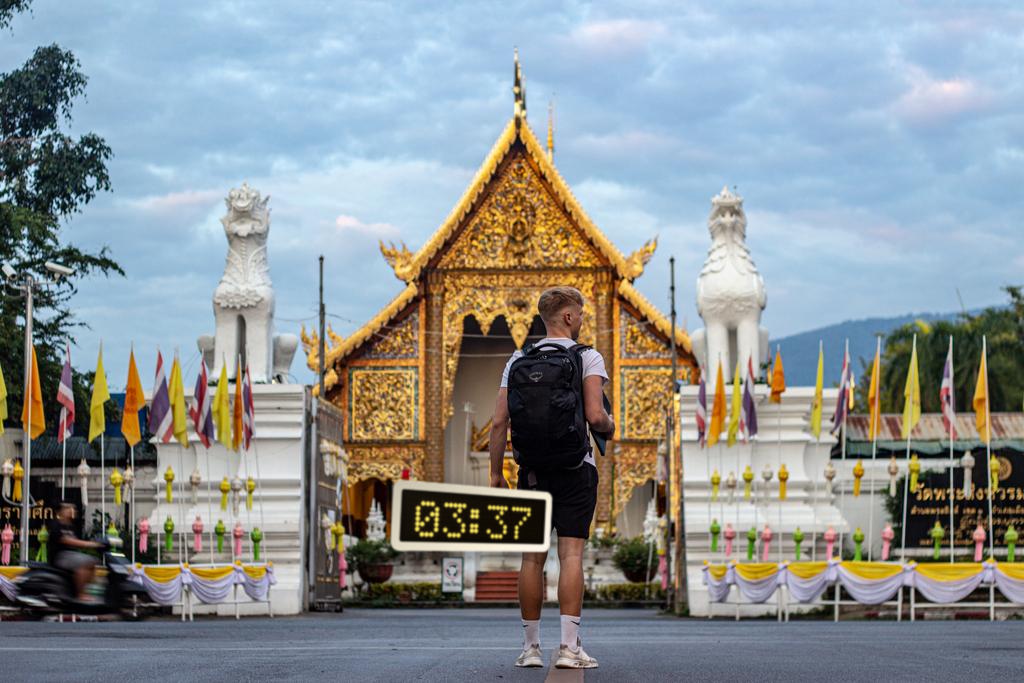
3:37
